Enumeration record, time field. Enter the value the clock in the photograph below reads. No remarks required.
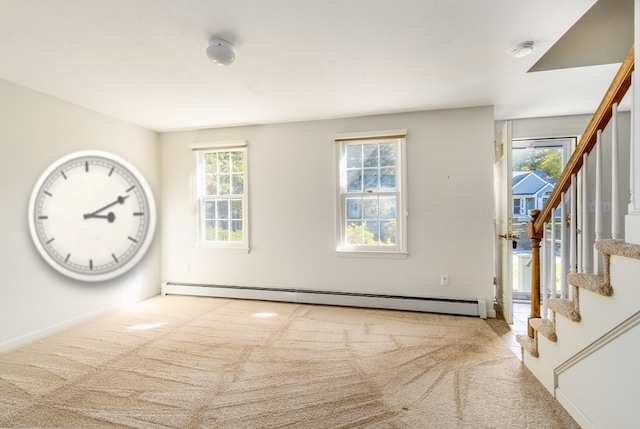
3:11
